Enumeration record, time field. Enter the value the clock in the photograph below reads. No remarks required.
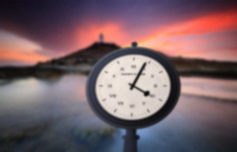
4:04
